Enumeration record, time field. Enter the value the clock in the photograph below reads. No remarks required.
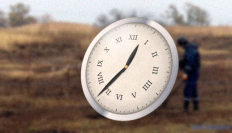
12:36
